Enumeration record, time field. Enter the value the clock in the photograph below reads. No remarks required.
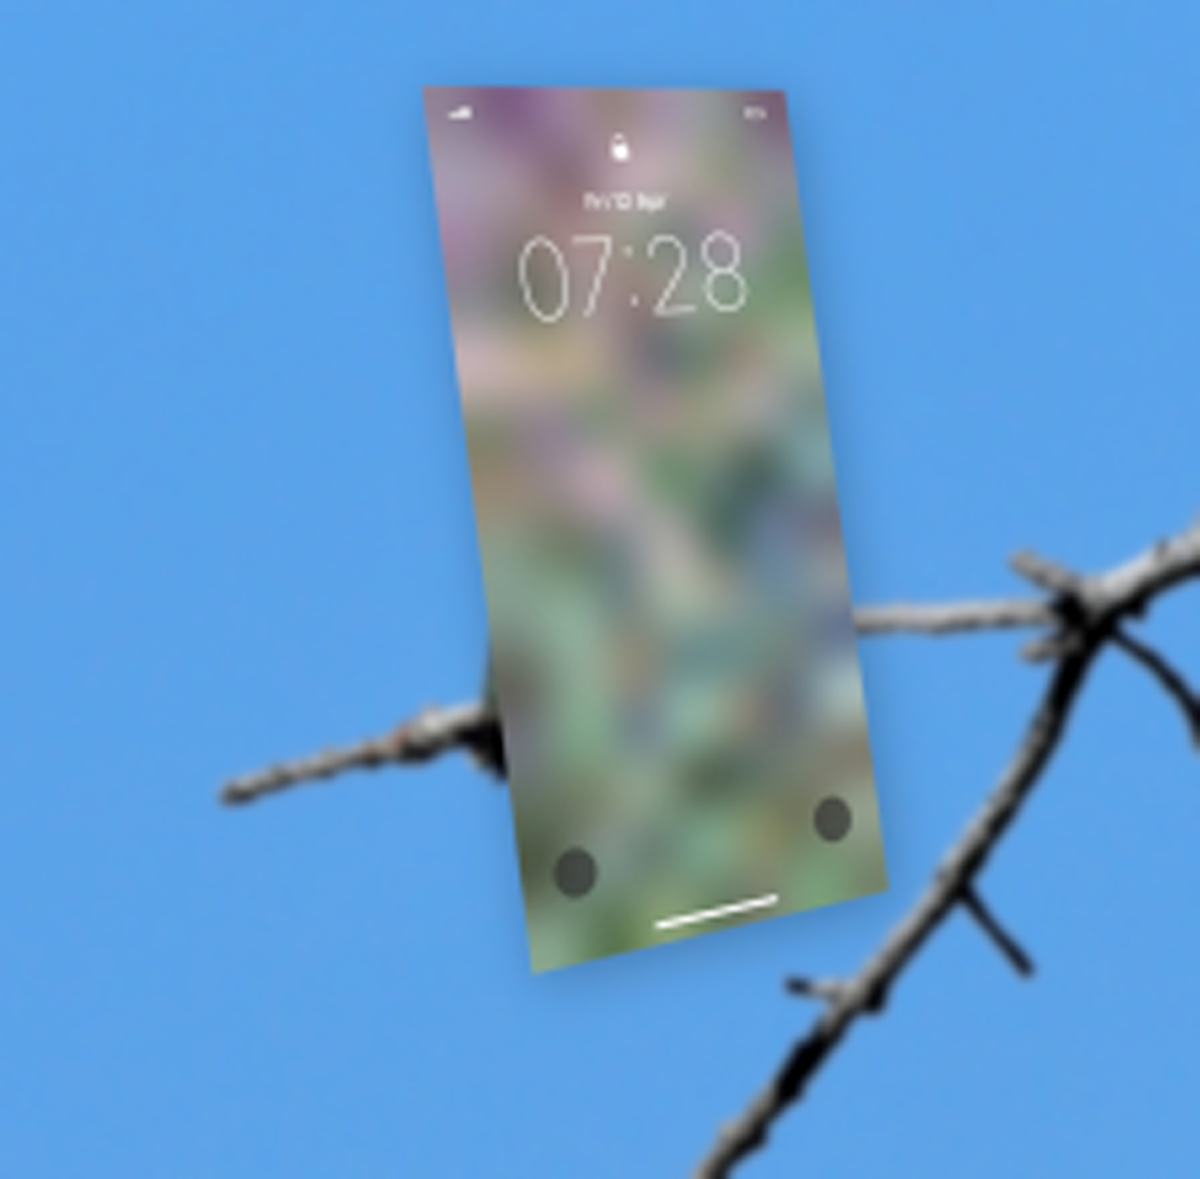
7:28
